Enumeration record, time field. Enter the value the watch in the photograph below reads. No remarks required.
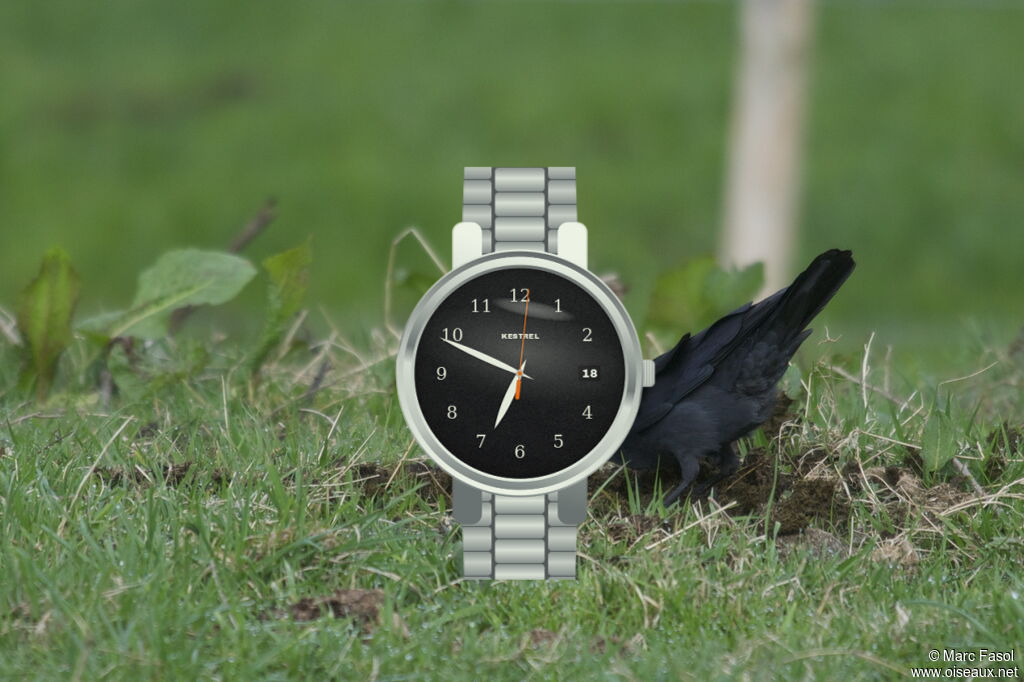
6:49:01
